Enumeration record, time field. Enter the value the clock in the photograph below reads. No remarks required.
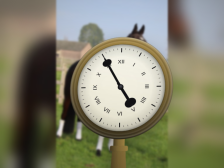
4:55
